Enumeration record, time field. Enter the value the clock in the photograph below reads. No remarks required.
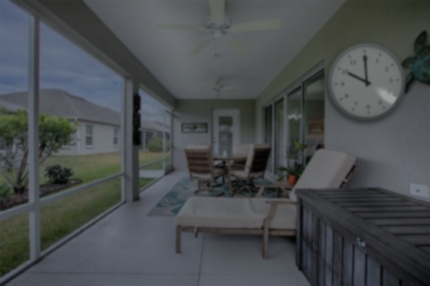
10:00
